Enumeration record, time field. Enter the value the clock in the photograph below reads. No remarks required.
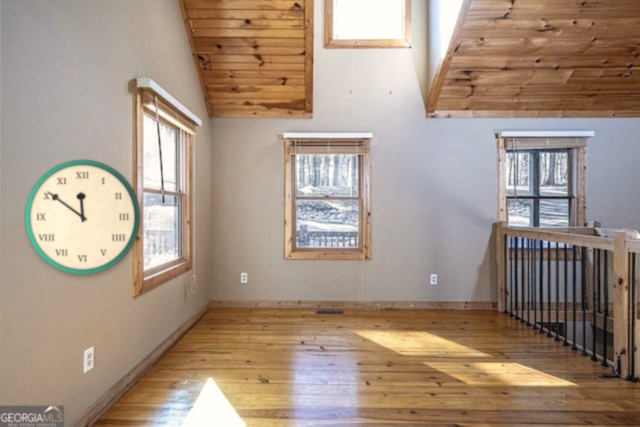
11:51
